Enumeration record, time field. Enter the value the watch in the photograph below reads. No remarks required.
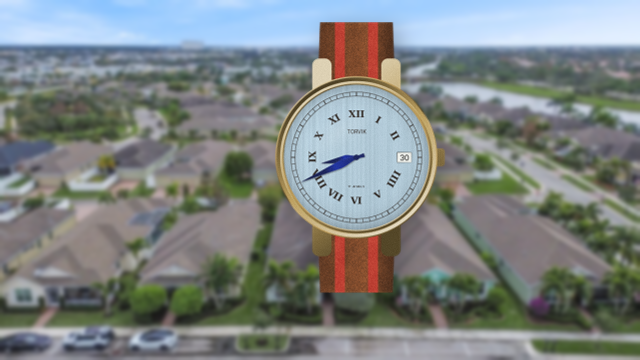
8:41
